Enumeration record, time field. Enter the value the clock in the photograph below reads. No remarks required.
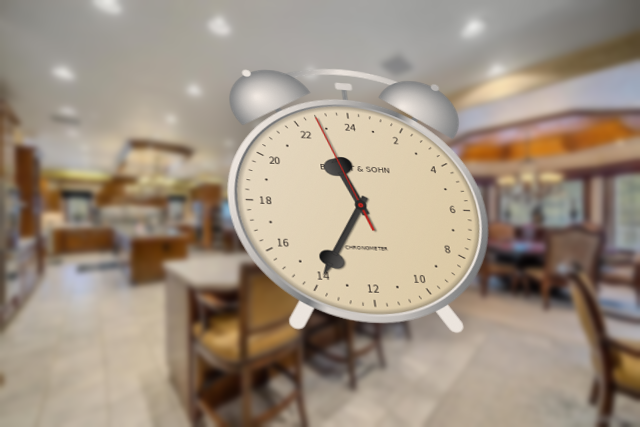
22:34:57
